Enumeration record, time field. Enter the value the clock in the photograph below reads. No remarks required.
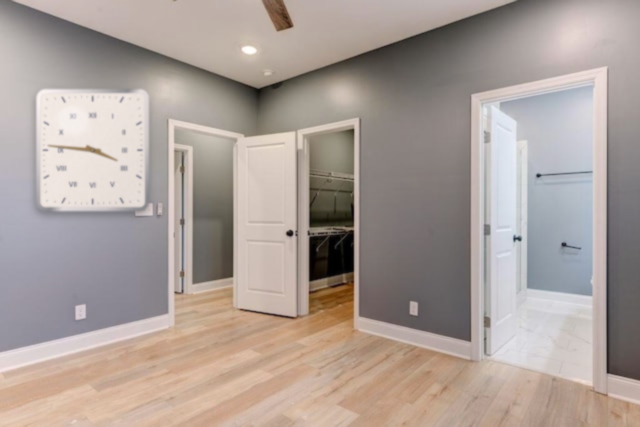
3:46
